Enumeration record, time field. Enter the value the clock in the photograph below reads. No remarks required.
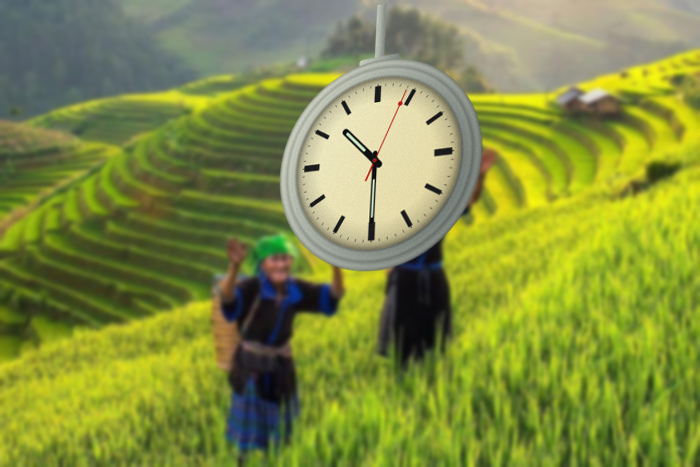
10:30:04
